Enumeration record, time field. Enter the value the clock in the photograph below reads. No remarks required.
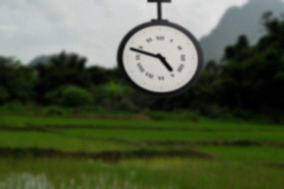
4:48
